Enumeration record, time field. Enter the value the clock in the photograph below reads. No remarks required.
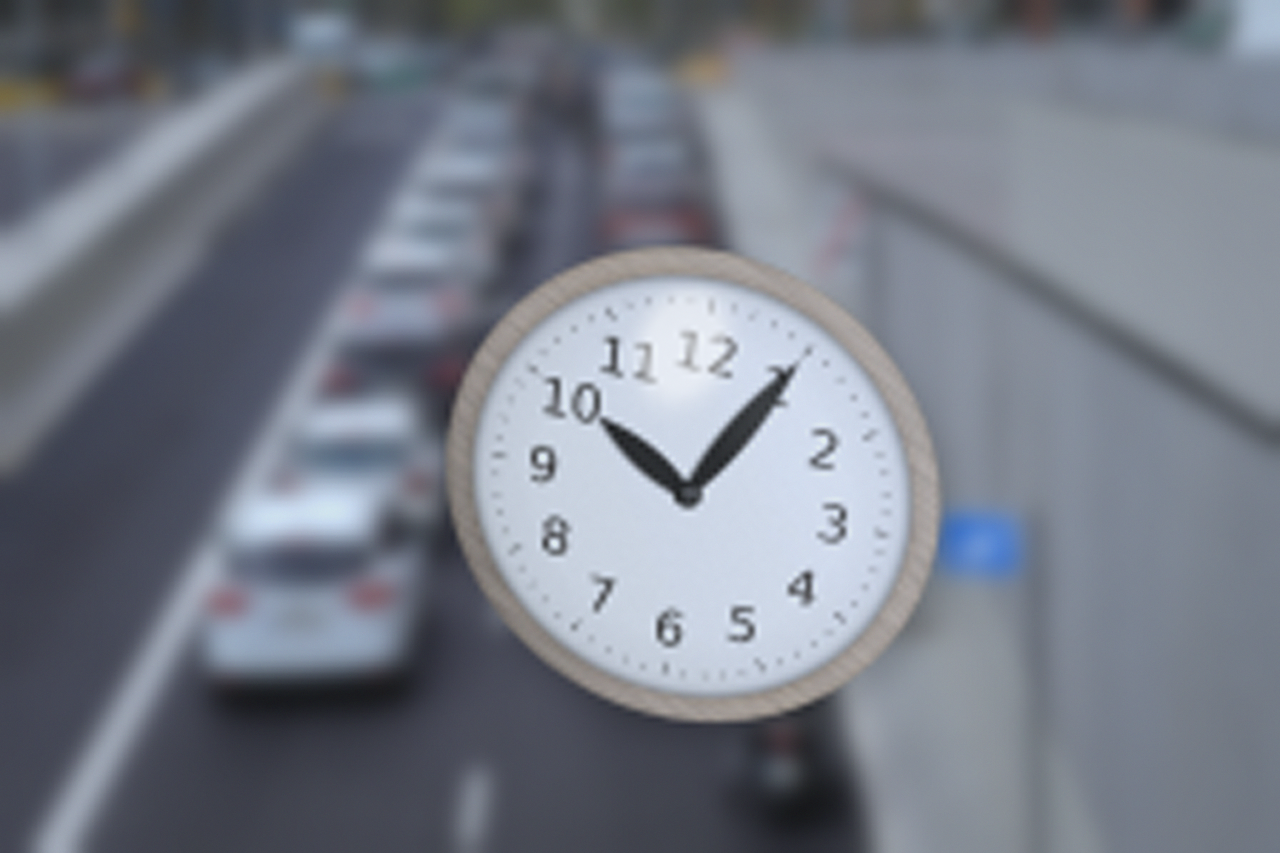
10:05
